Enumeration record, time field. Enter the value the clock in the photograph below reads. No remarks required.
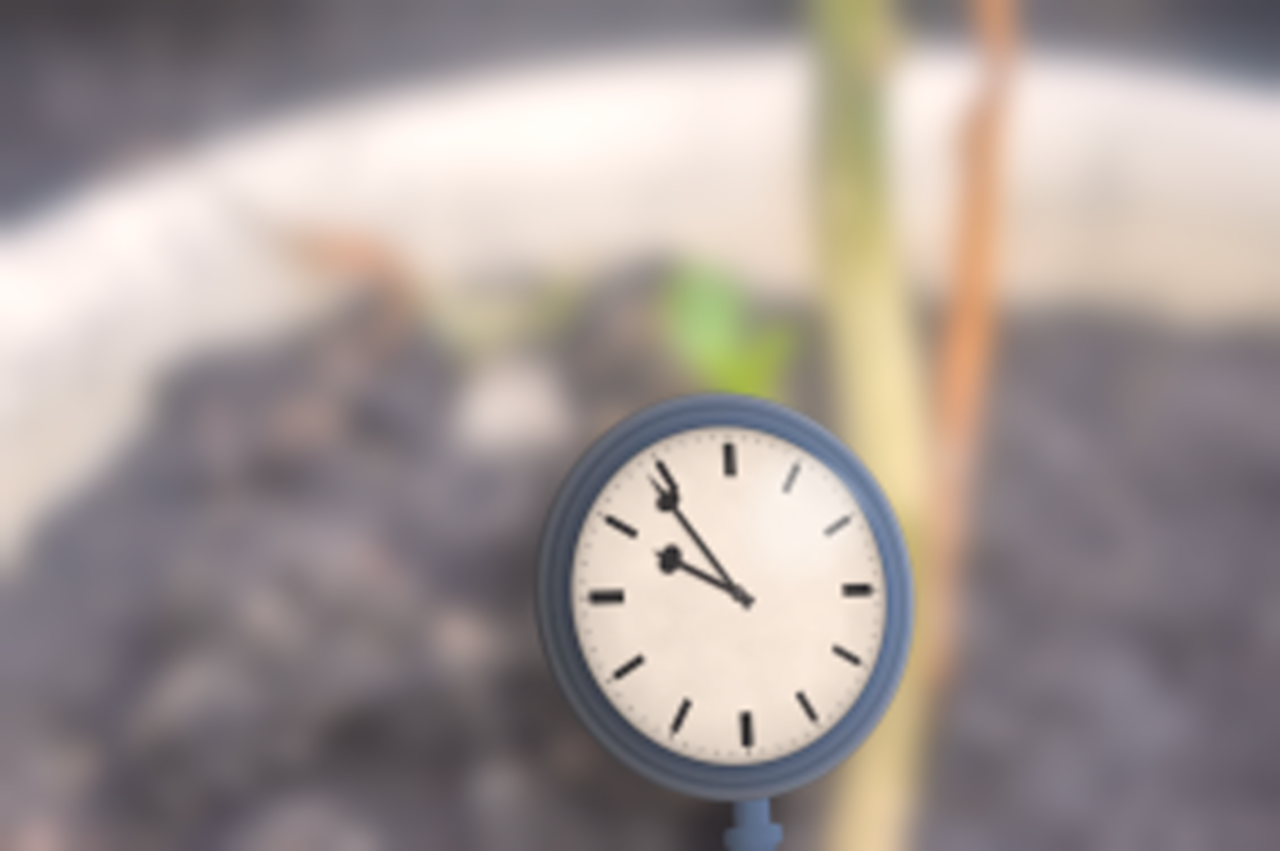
9:54
